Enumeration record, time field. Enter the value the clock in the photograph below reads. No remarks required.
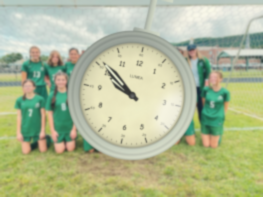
9:51
